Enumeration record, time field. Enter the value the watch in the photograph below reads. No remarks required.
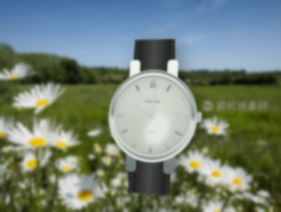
10:01
